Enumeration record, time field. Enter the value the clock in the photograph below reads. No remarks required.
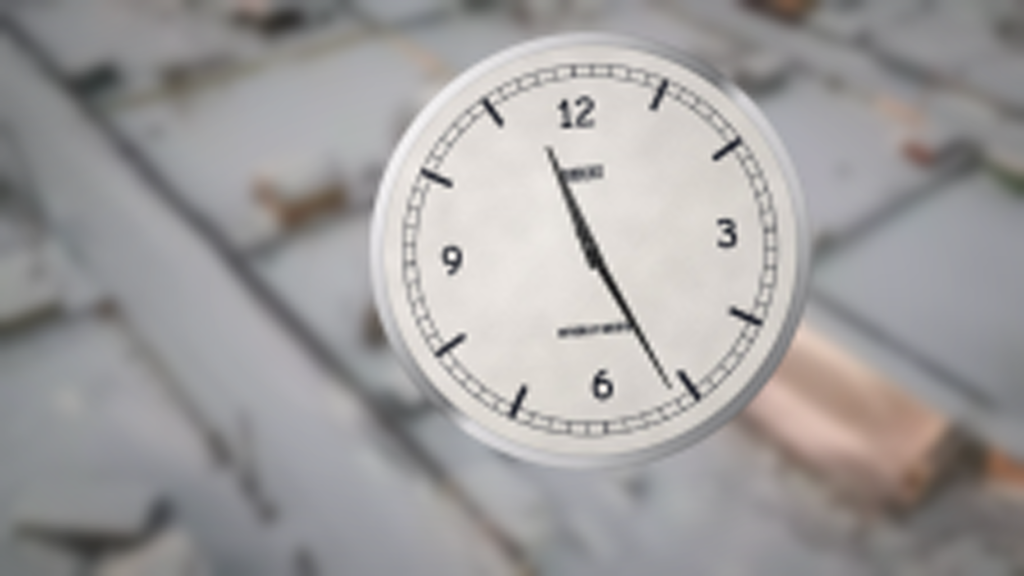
11:26
